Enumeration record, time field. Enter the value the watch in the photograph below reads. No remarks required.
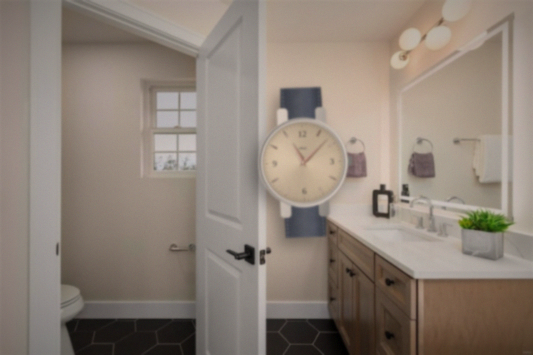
11:08
